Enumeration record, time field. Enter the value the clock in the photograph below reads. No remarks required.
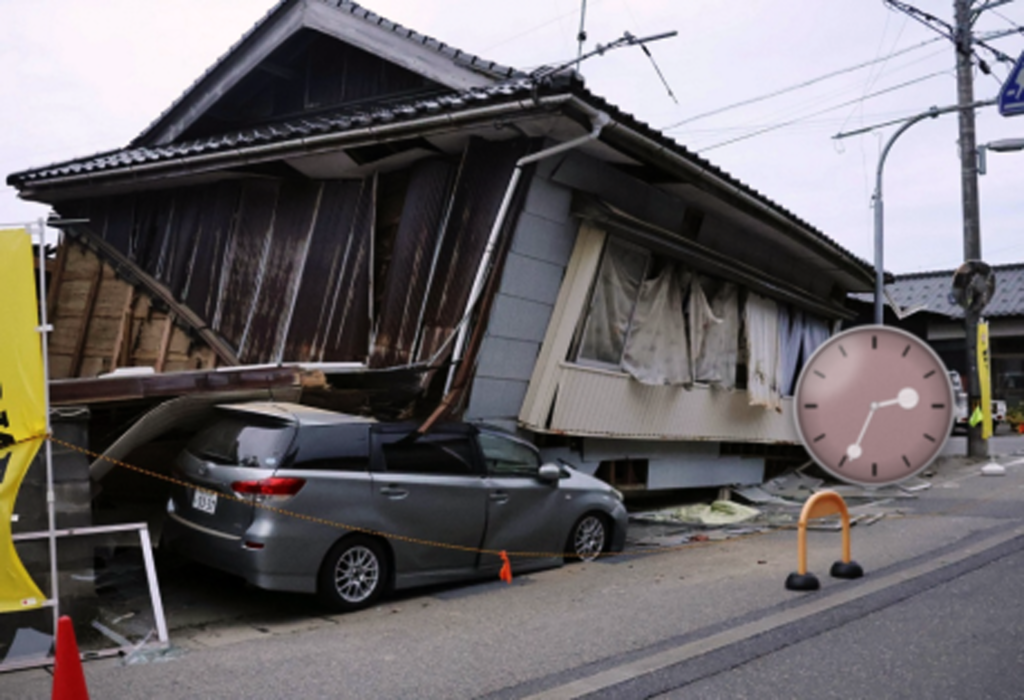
2:34
